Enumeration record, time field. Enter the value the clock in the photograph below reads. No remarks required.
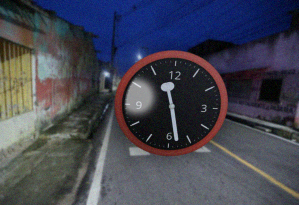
11:28
